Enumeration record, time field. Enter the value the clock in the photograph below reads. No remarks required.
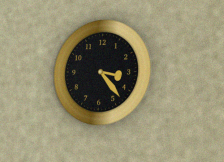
3:23
